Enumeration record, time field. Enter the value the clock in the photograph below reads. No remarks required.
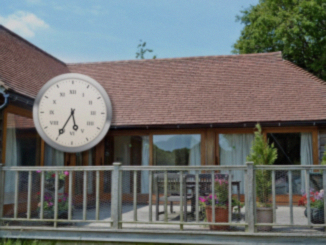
5:35
